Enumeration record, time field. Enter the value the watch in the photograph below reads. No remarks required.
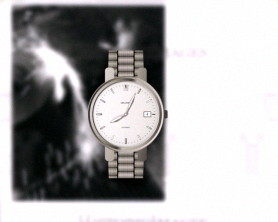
8:04
